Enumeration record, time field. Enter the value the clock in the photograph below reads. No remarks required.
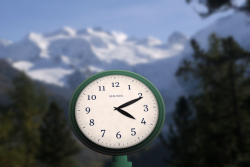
4:11
